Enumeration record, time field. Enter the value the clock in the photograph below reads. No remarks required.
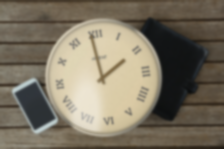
1:59
